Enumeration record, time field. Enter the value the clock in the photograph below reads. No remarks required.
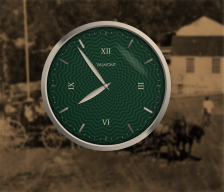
7:54
